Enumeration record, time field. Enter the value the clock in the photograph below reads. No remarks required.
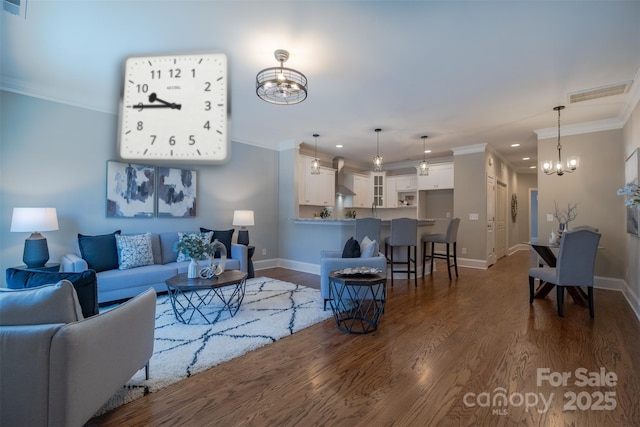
9:45
